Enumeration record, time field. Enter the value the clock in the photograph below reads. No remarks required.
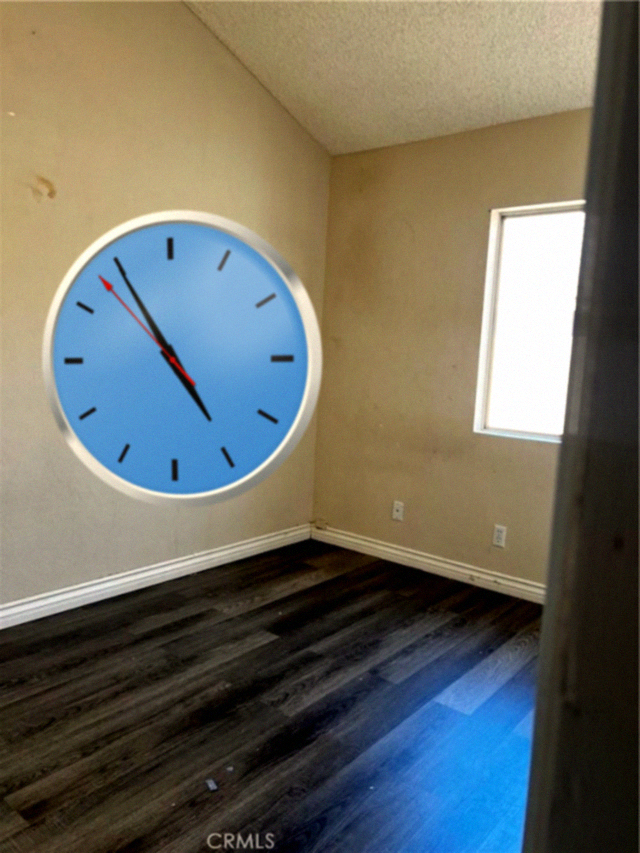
4:54:53
